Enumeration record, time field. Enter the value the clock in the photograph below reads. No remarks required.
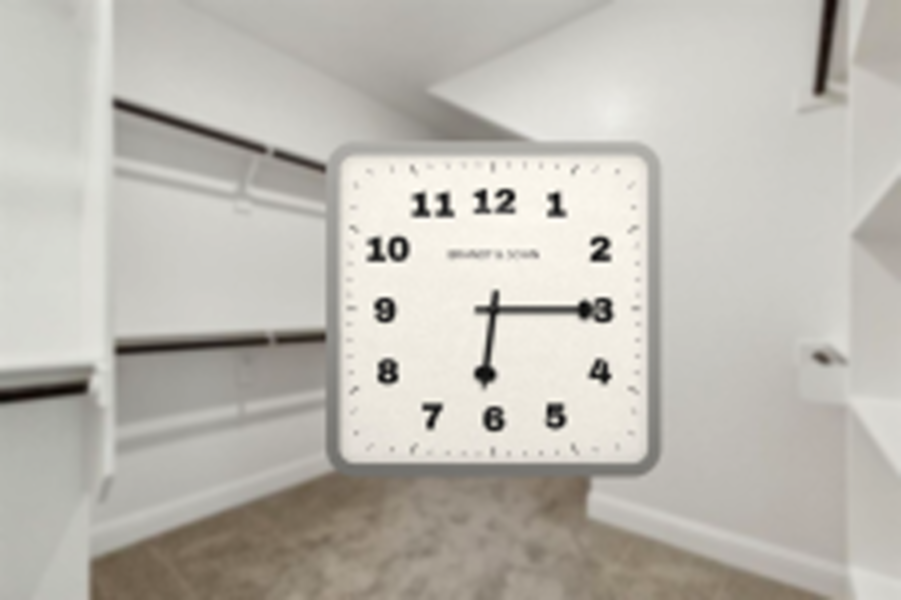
6:15
